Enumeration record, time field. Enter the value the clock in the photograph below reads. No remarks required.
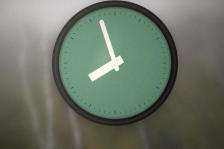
7:57
